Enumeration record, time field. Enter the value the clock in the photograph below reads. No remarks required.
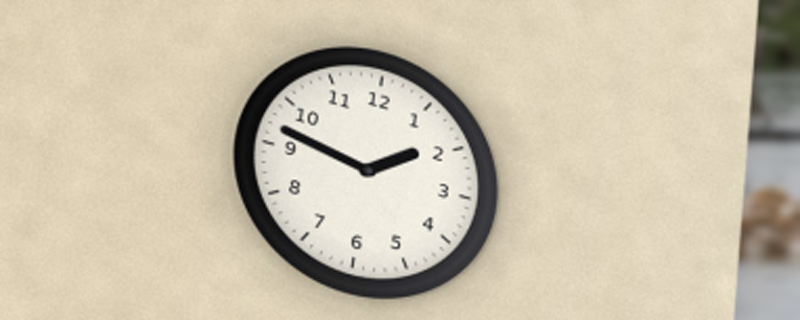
1:47
